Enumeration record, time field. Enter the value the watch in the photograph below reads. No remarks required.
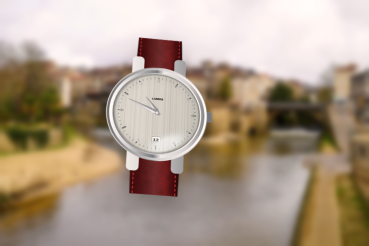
10:49
